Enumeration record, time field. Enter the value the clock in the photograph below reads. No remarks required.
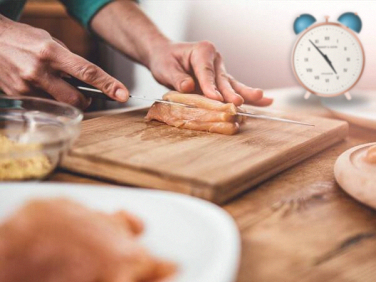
4:53
